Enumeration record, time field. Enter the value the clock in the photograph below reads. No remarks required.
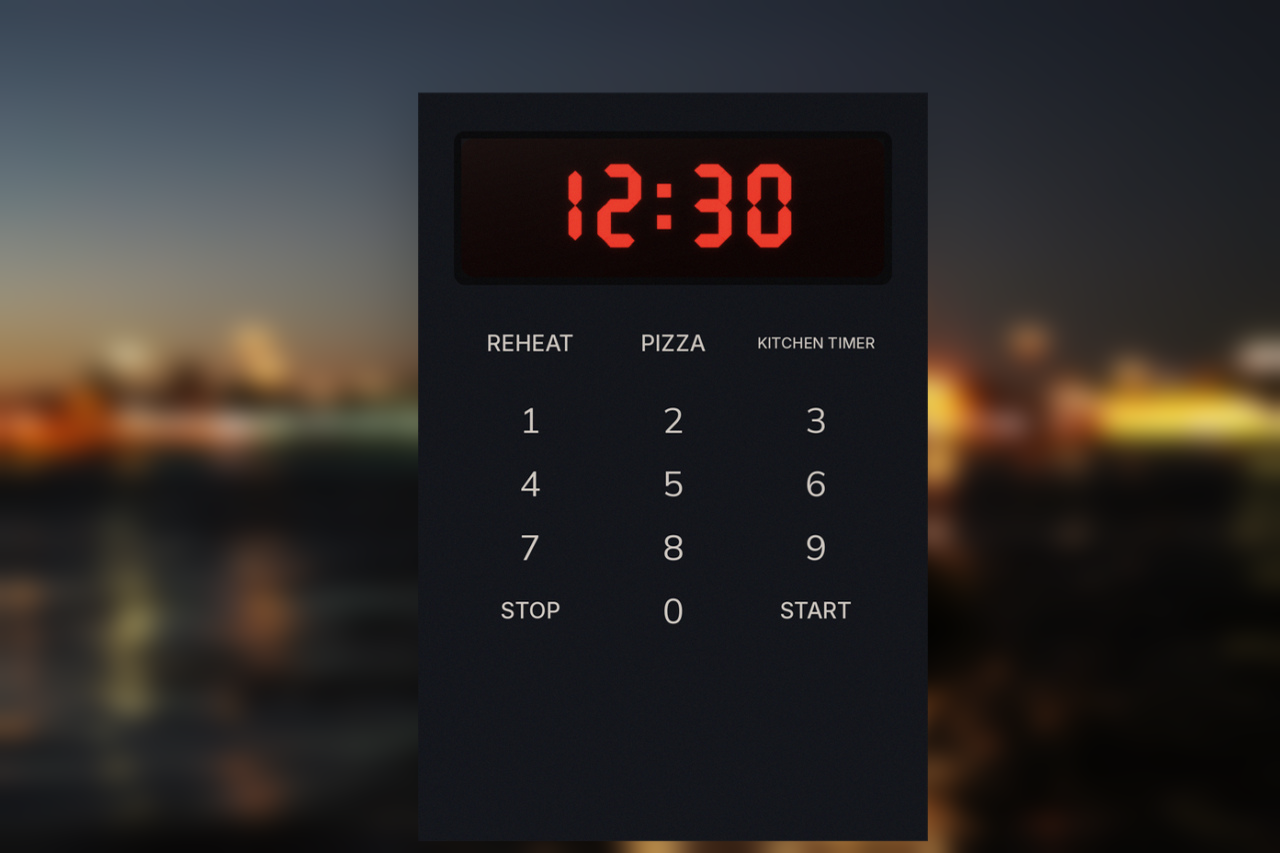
12:30
